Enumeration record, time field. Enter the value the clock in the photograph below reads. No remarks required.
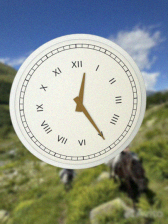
12:25
